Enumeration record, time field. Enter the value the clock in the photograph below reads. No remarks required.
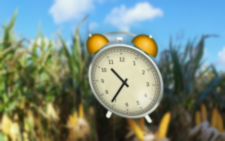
10:36
